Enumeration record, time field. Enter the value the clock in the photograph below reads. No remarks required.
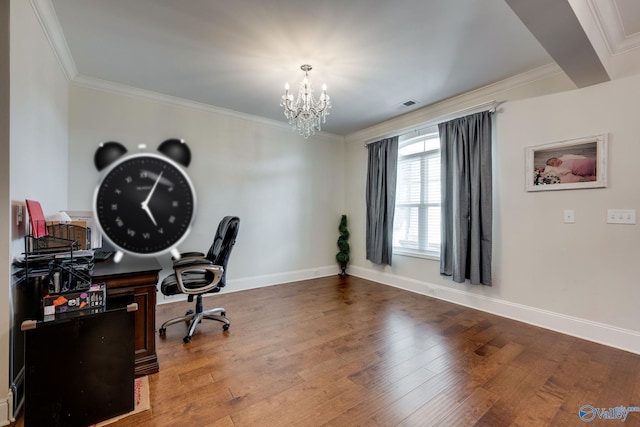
5:05
